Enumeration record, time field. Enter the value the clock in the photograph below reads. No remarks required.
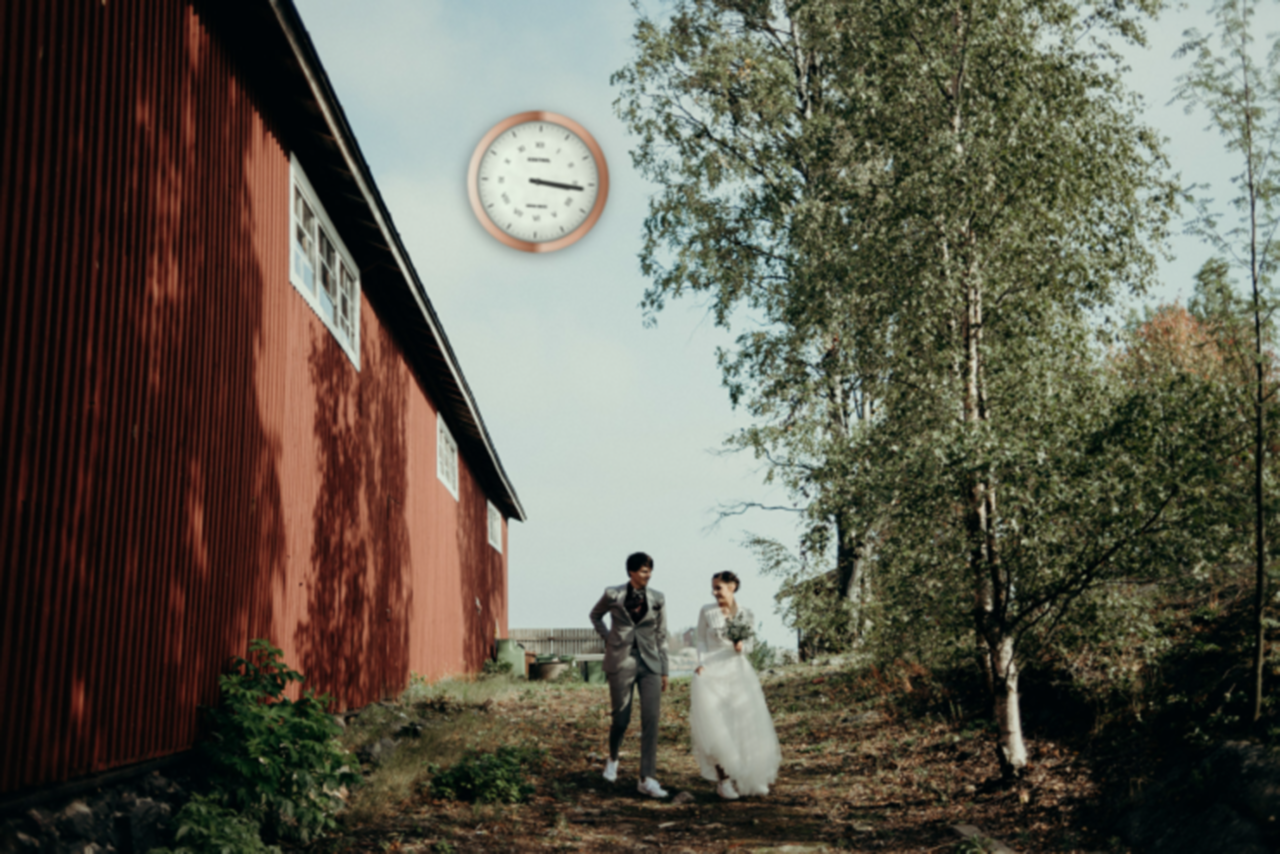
3:16
